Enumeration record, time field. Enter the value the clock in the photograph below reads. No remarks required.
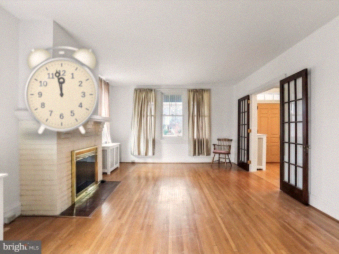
11:58
